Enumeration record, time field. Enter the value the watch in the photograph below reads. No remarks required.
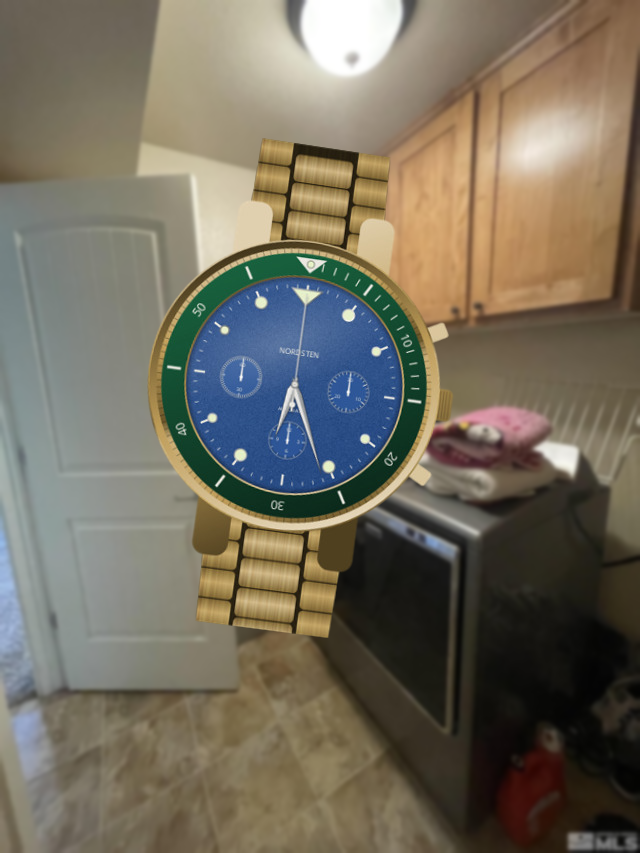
6:26
